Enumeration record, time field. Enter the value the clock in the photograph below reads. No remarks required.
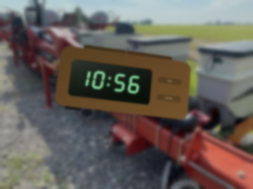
10:56
